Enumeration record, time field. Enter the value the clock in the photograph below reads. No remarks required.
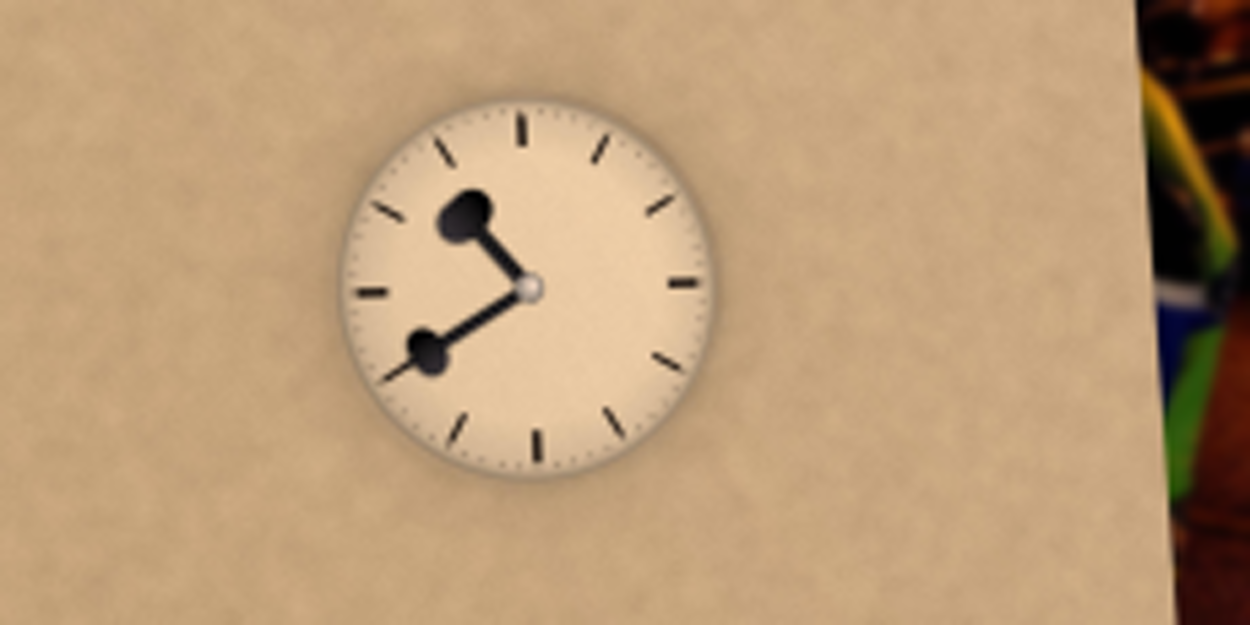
10:40
